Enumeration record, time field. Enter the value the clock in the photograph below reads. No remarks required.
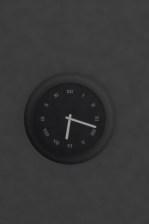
6:18
